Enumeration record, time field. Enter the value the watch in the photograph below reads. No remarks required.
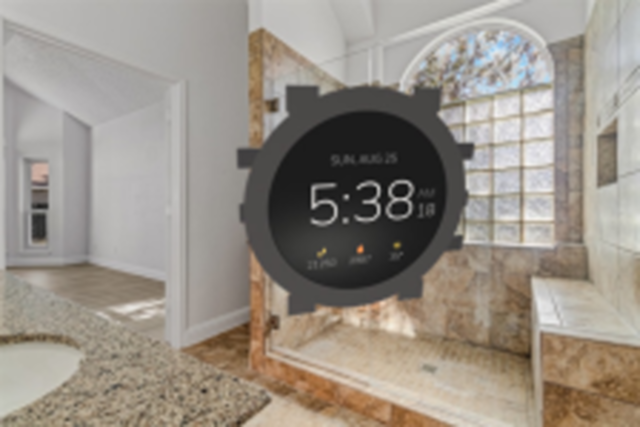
5:38
